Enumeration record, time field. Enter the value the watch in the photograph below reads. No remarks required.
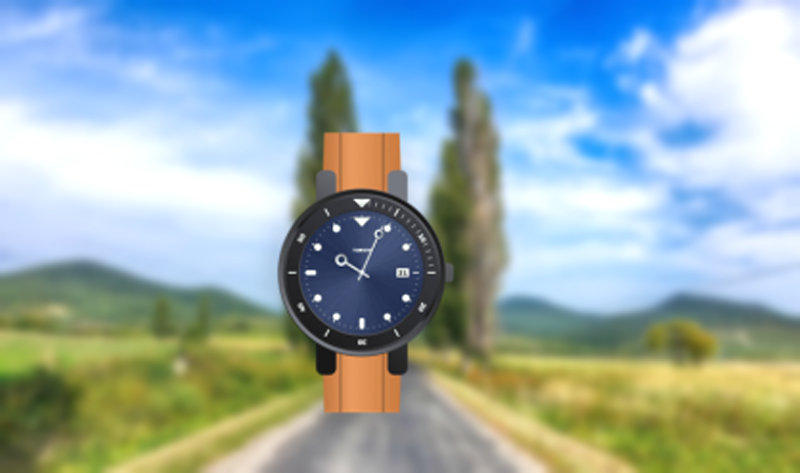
10:04
